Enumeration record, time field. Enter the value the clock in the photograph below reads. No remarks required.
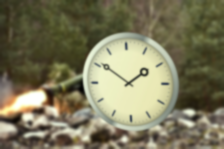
1:51
